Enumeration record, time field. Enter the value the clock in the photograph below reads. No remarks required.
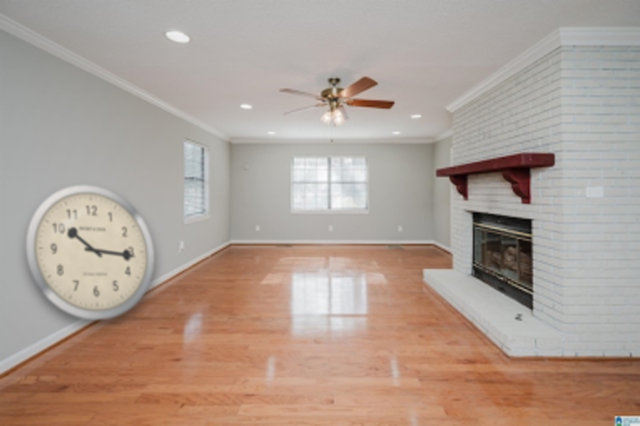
10:16
